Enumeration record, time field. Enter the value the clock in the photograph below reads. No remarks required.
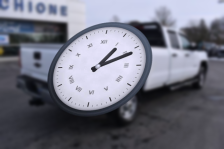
1:11
